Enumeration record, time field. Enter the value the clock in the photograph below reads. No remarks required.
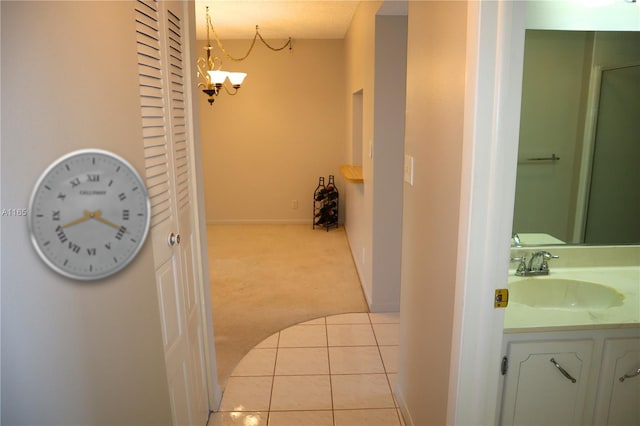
8:19
